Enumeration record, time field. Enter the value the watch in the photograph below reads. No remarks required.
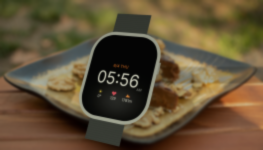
5:56
